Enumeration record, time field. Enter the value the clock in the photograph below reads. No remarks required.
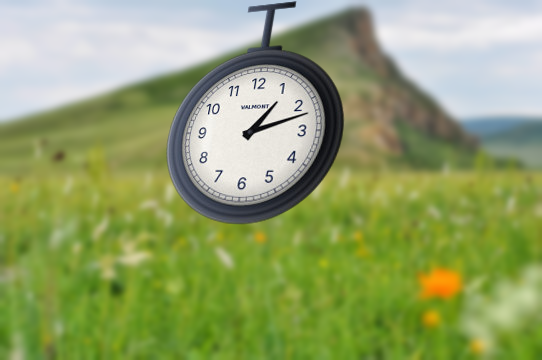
1:12
